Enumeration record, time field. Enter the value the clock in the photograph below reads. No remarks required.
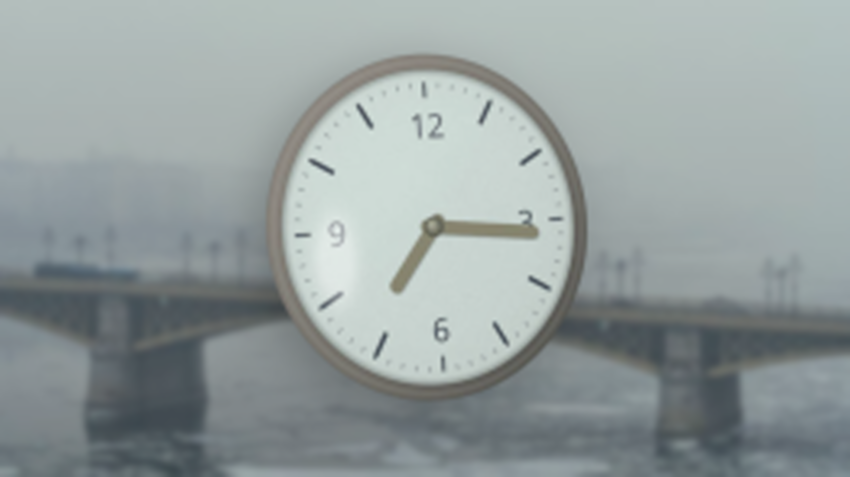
7:16
